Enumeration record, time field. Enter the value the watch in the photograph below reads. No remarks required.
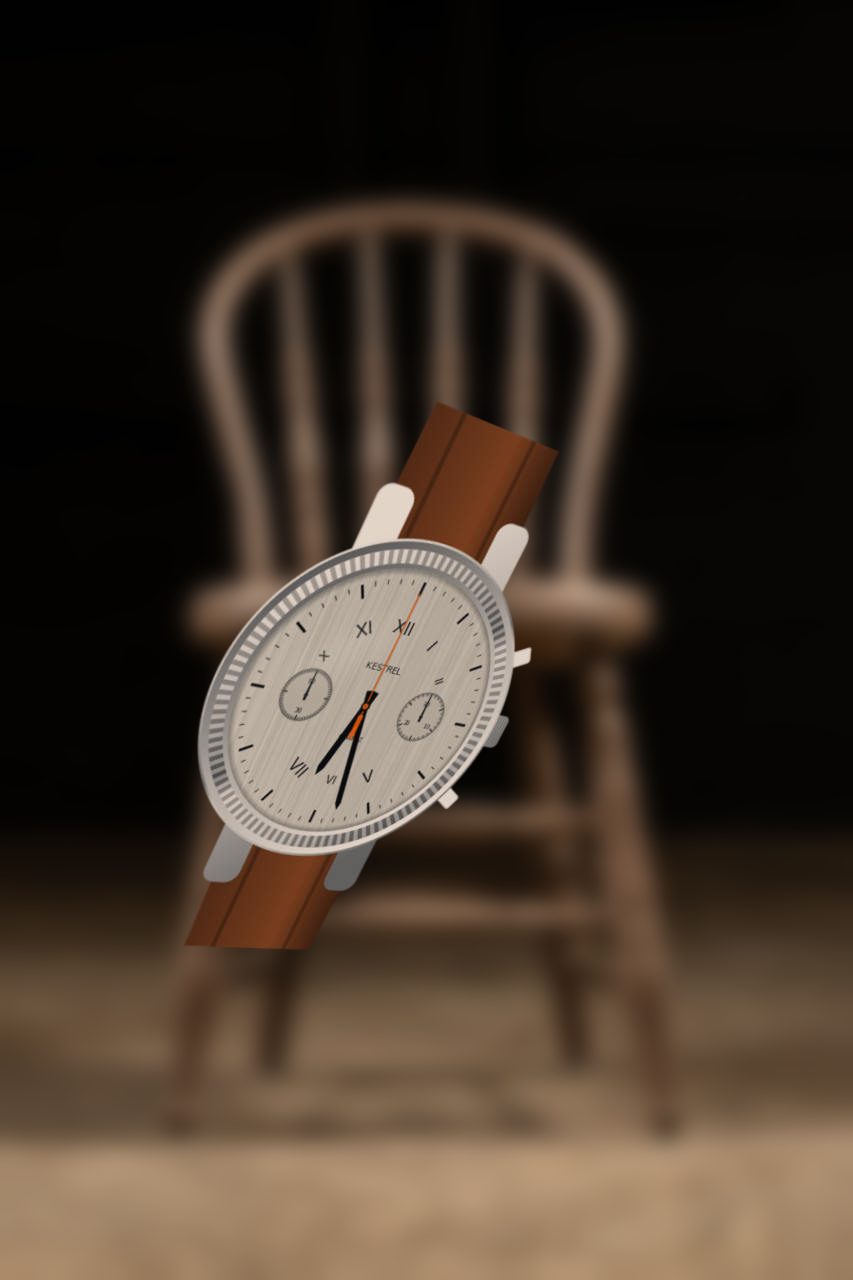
6:28
